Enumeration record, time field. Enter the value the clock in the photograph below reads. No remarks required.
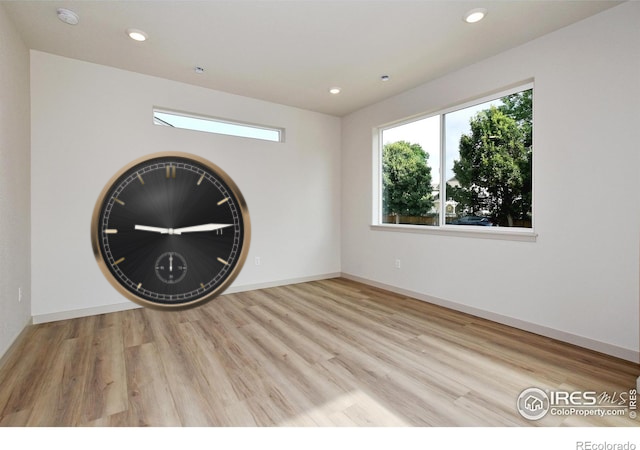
9:14
